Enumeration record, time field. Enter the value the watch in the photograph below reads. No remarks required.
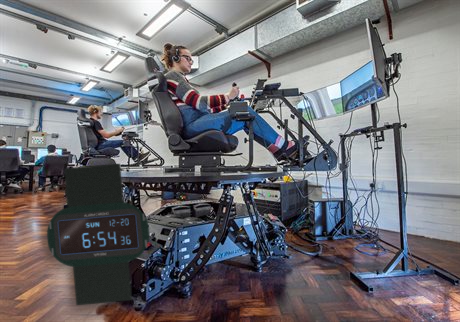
6:54
